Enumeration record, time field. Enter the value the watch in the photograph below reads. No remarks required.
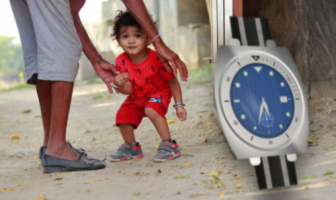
5:34
